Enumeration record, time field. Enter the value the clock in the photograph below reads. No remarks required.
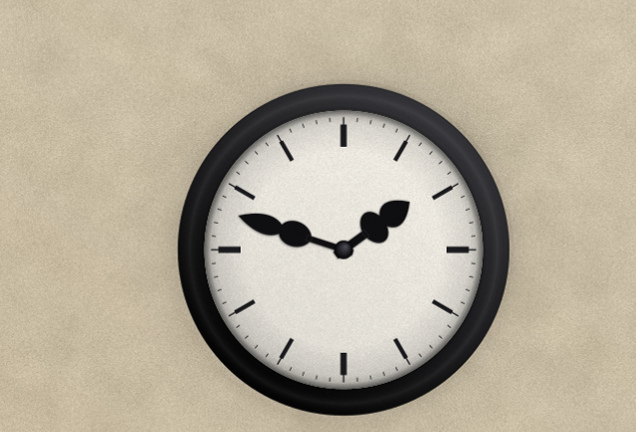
1:48
